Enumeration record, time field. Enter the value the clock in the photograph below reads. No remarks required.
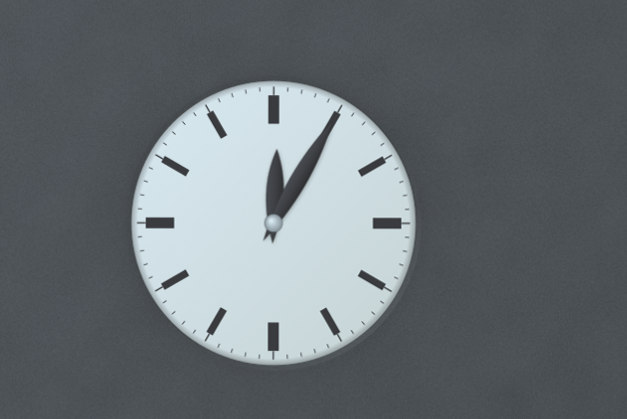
12:05
